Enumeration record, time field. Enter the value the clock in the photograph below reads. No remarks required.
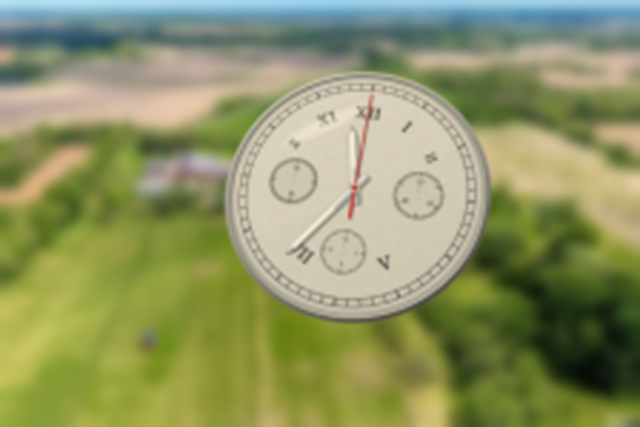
11:36
